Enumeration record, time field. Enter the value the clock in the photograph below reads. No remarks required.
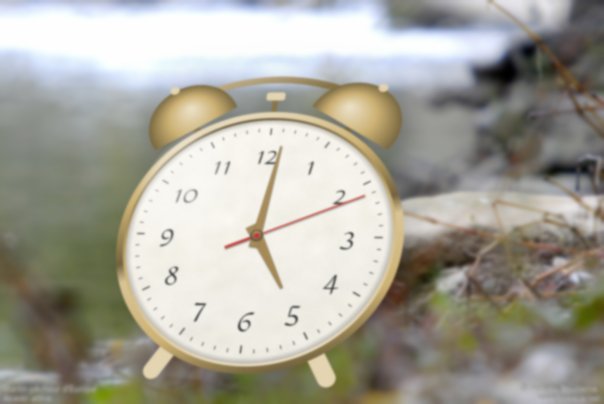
5:01:11
